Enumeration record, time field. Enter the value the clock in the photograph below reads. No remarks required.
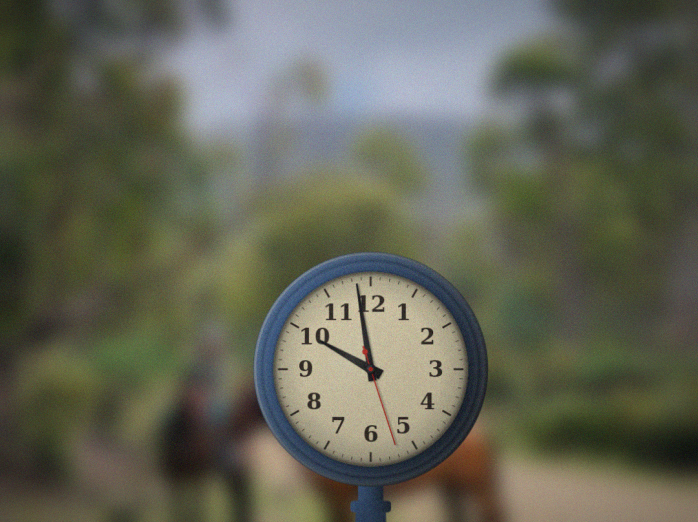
9:58:27
